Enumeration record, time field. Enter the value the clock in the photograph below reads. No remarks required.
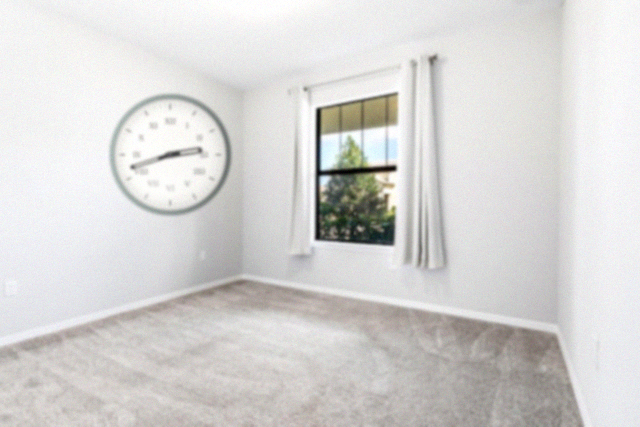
2:42
